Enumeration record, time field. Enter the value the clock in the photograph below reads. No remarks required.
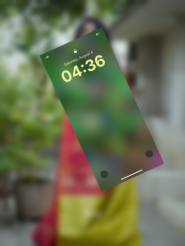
4:36
